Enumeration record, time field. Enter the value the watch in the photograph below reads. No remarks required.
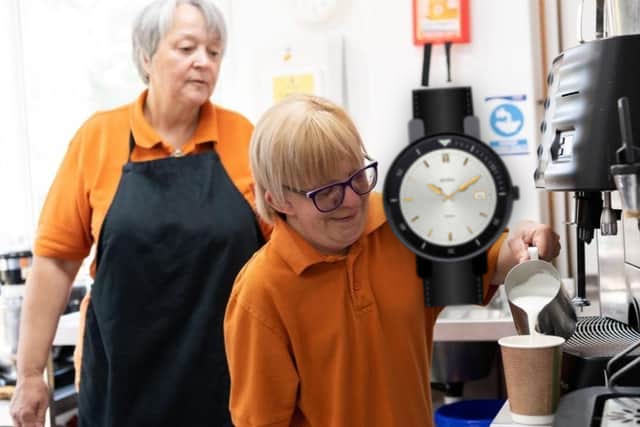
10:10
